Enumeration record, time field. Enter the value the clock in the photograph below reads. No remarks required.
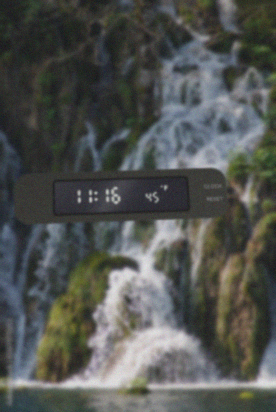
11:16
